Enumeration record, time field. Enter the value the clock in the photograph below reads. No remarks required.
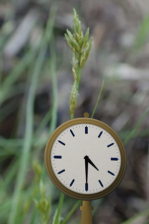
4:30
